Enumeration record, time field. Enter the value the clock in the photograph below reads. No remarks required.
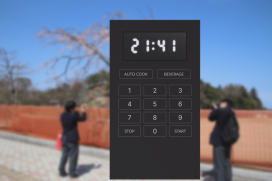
21:41
